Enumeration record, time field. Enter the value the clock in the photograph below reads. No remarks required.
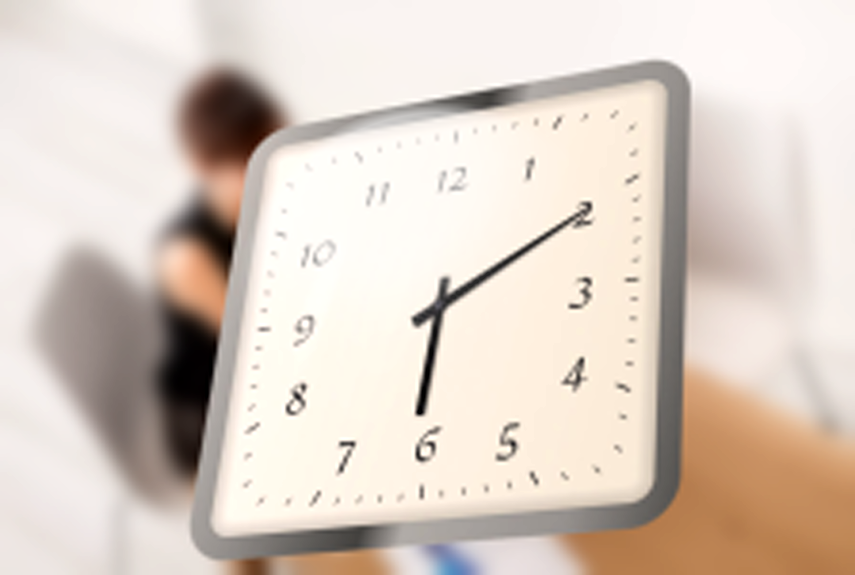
6:10
